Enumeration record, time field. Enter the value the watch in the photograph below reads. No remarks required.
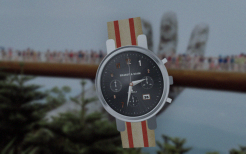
2:33
